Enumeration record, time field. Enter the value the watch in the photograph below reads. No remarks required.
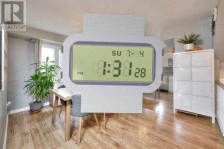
1:31:28
